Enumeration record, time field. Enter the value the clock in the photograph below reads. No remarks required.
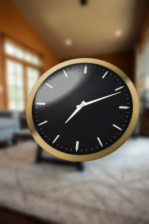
7:11
